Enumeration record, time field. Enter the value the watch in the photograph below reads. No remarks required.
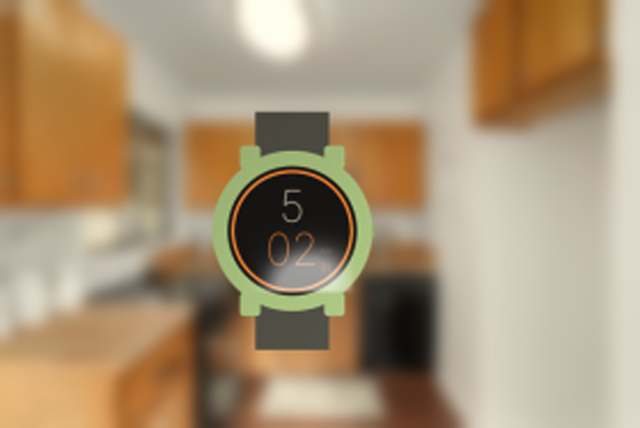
5:02
